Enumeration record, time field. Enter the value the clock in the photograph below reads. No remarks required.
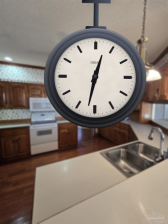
12:32
